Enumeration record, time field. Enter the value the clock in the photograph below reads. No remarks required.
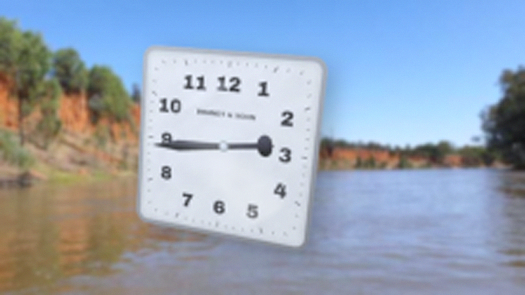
2:44
